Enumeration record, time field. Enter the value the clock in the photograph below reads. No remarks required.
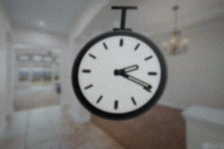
2:19
